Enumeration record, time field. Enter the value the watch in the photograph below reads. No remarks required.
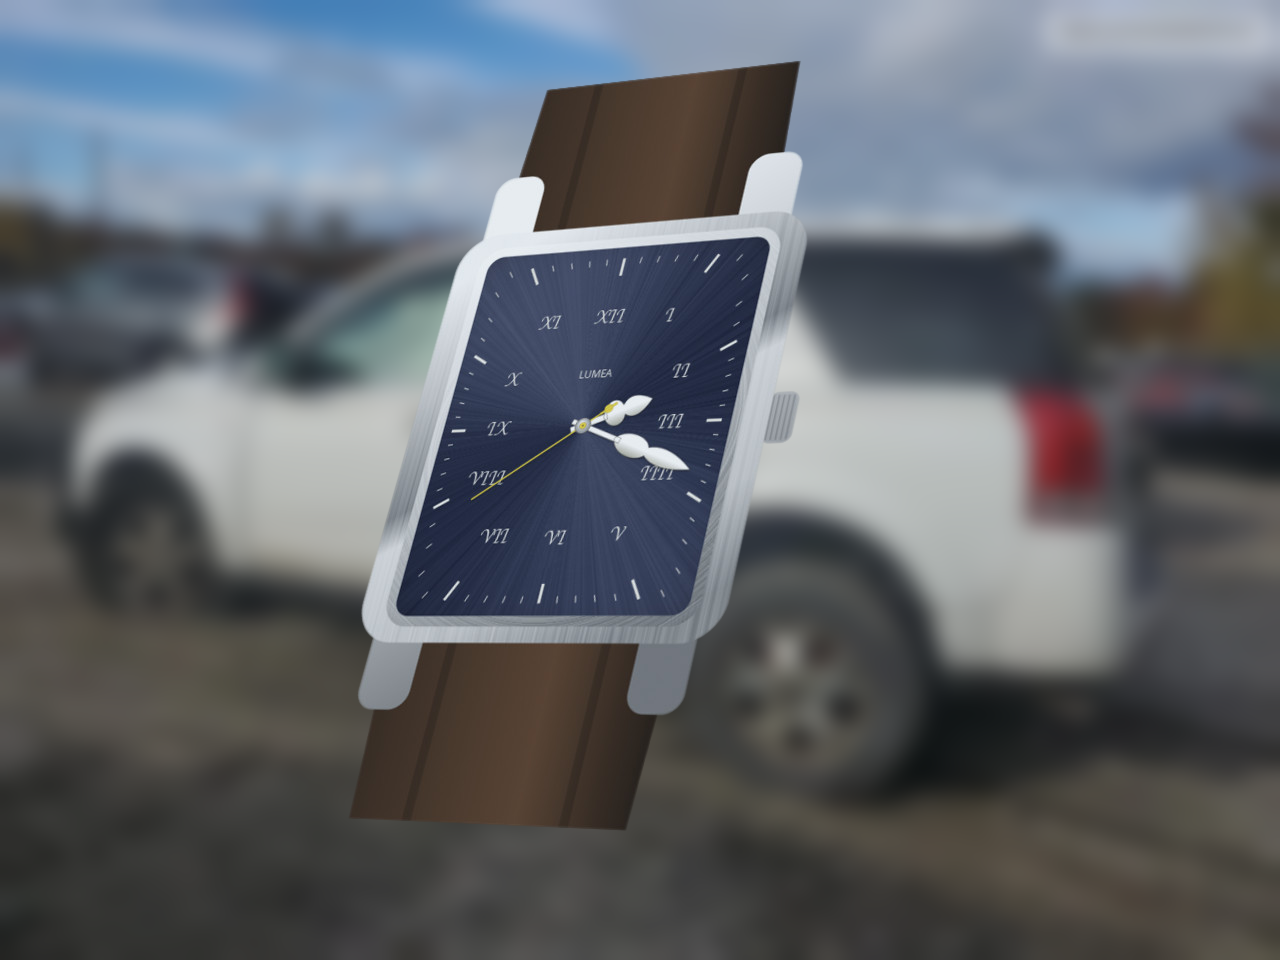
2:18:39
